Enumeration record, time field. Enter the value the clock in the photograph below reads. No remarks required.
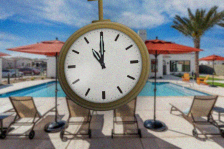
11:00
